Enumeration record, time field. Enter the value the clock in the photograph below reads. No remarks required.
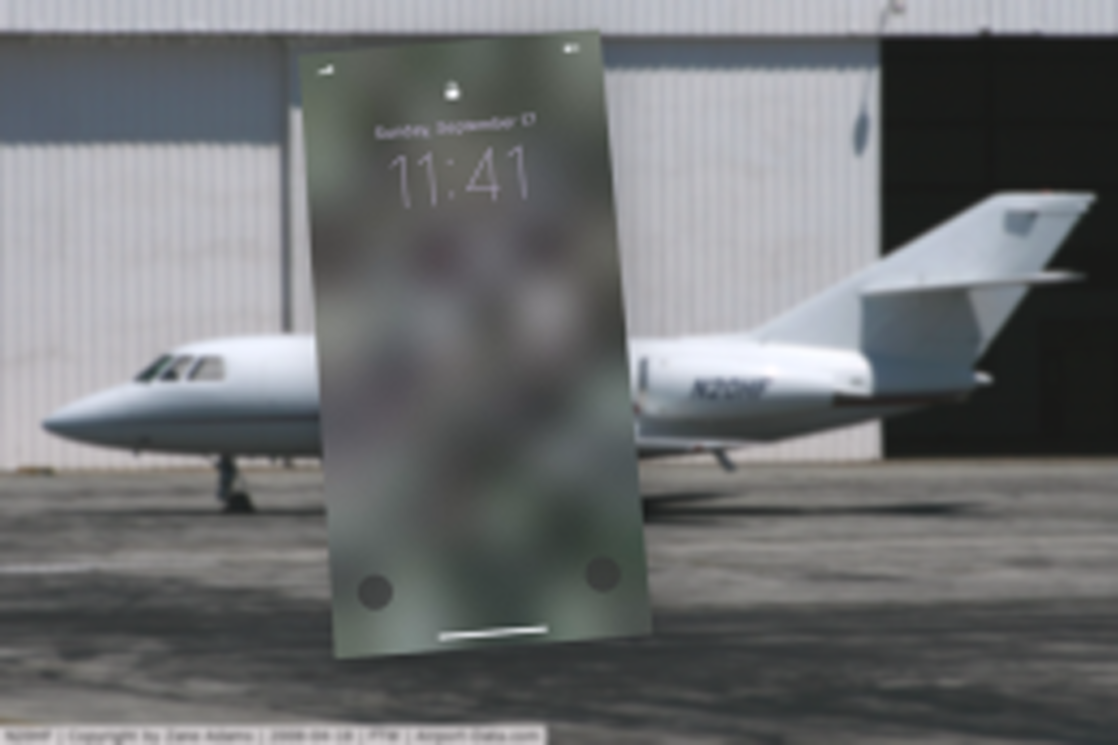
11:41
